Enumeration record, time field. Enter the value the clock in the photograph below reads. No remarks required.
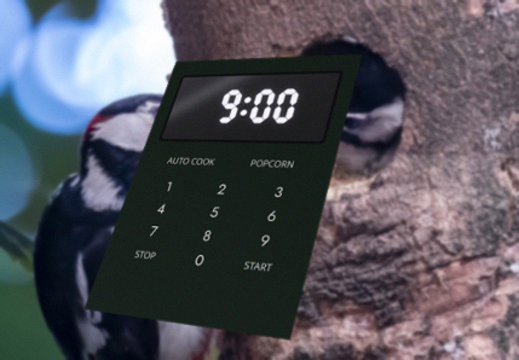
9:00
